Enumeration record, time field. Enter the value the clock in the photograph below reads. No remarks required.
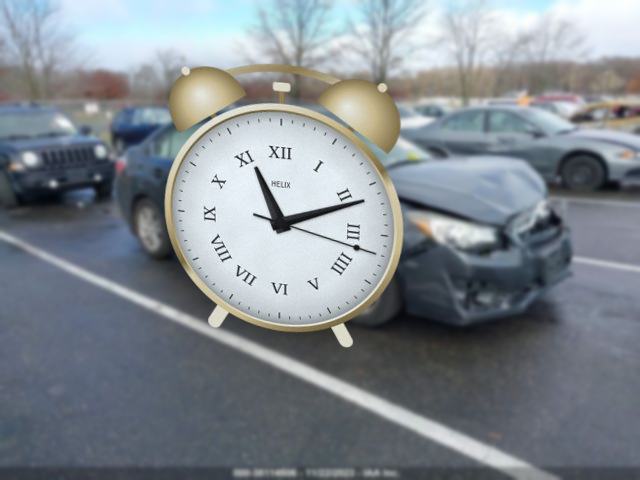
11:11:17
